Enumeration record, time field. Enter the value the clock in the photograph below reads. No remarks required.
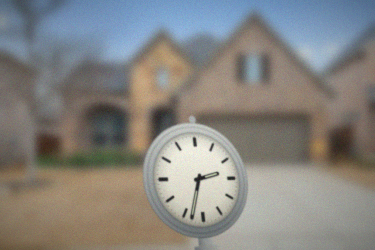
2:33
